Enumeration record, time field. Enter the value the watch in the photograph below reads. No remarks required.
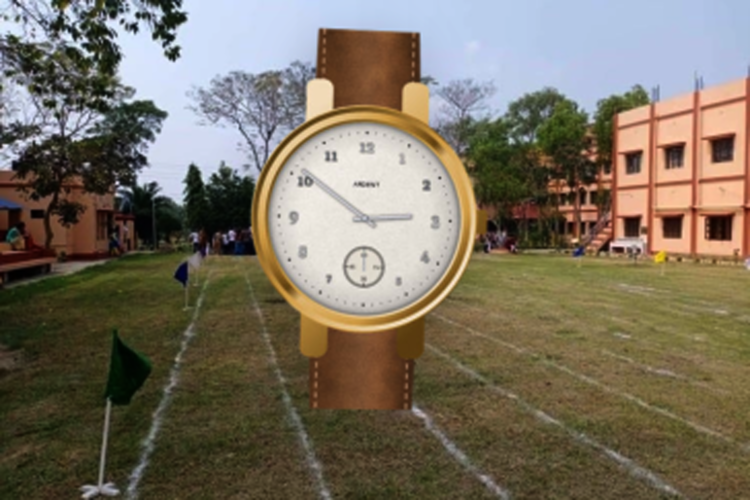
2:51
